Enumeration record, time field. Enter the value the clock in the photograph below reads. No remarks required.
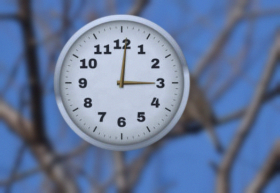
3:01
